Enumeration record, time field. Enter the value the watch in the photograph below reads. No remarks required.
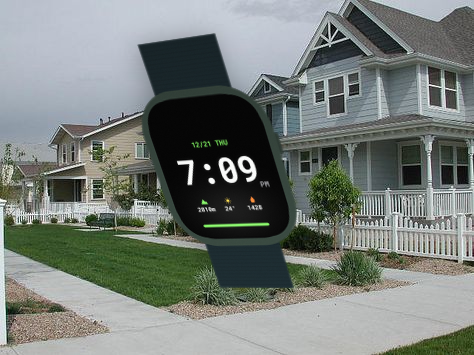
7:09
